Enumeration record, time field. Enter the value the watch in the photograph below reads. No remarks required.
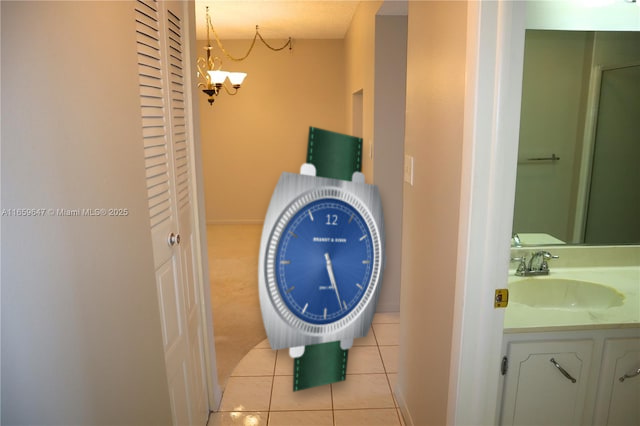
5:26
